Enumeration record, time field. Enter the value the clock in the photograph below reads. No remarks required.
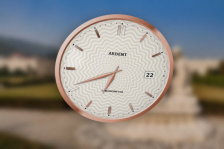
6:41
